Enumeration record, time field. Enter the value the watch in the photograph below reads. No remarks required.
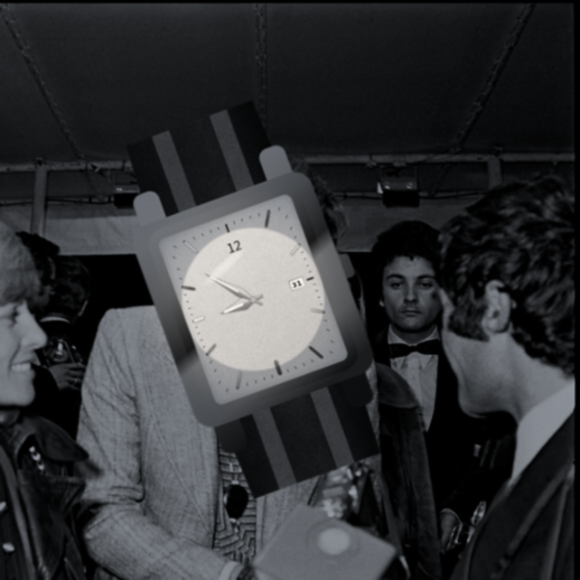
8:53
